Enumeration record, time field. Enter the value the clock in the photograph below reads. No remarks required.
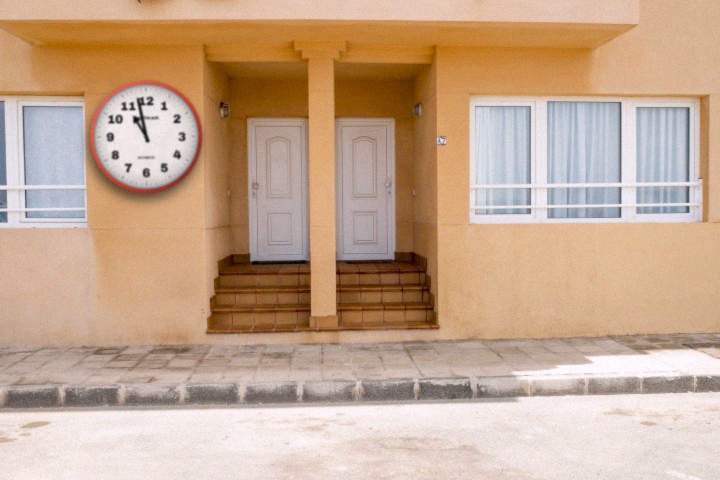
10:58
